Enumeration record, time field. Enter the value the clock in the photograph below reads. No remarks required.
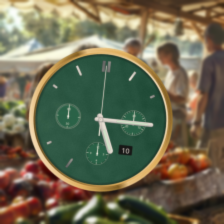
5:15
